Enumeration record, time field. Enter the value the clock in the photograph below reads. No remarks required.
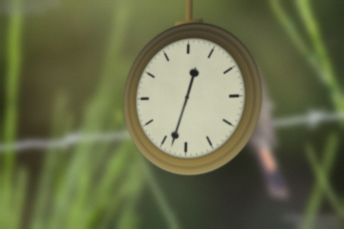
12:33
